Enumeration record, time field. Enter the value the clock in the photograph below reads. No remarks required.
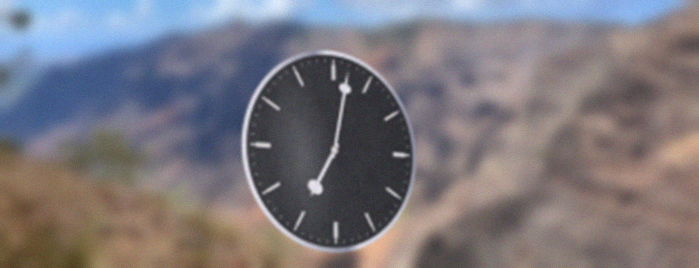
7:02
